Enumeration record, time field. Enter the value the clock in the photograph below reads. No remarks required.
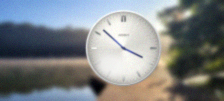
3:52
